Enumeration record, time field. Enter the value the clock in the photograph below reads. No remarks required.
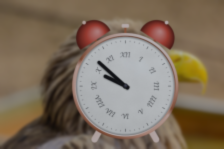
9:52
